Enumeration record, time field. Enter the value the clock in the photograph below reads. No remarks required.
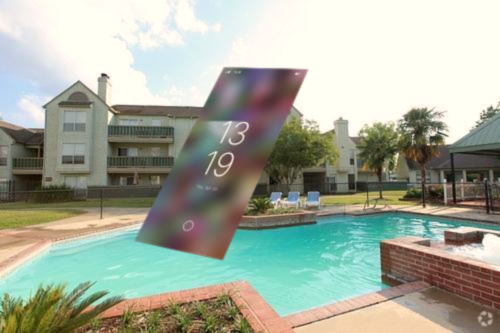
13:19
